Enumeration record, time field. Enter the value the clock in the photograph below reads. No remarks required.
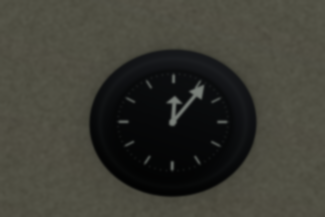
12:06
